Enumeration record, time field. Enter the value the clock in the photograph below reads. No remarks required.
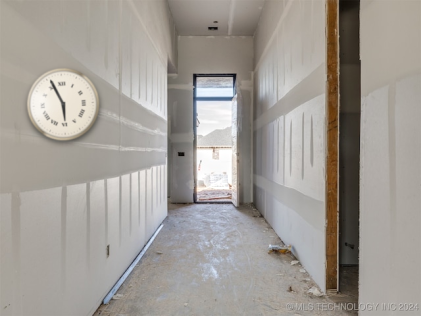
5:56
